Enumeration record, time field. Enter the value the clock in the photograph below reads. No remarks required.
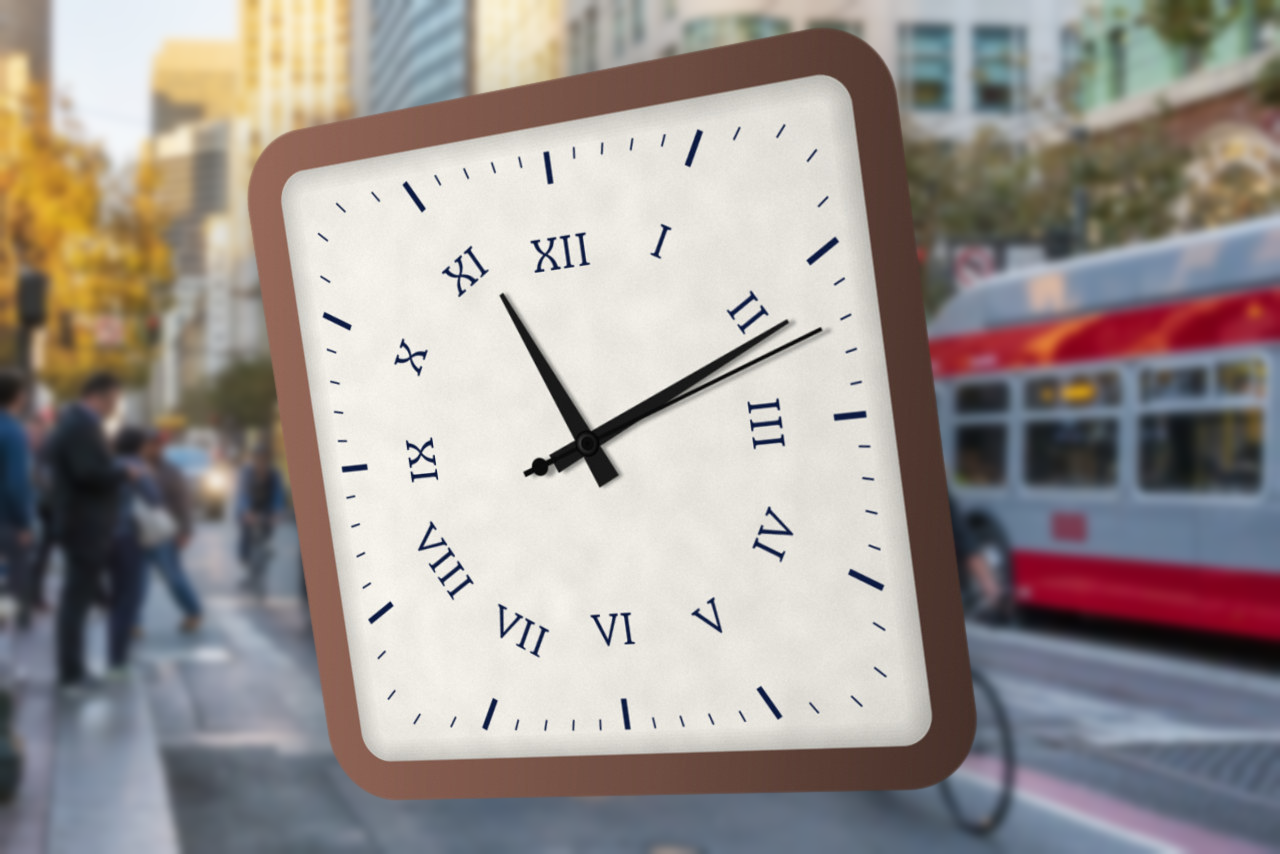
11:11:12
